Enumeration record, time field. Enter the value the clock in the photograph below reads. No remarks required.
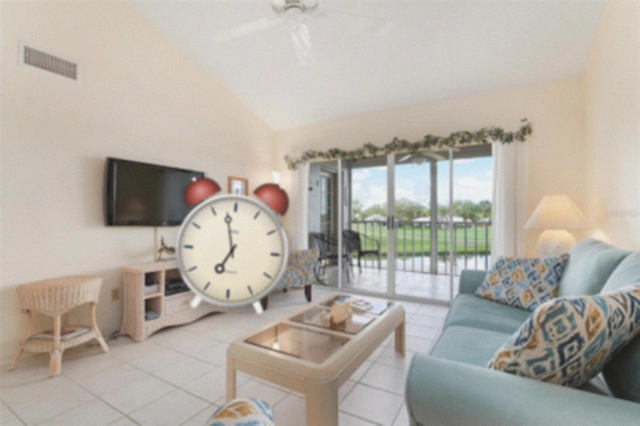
6:58
